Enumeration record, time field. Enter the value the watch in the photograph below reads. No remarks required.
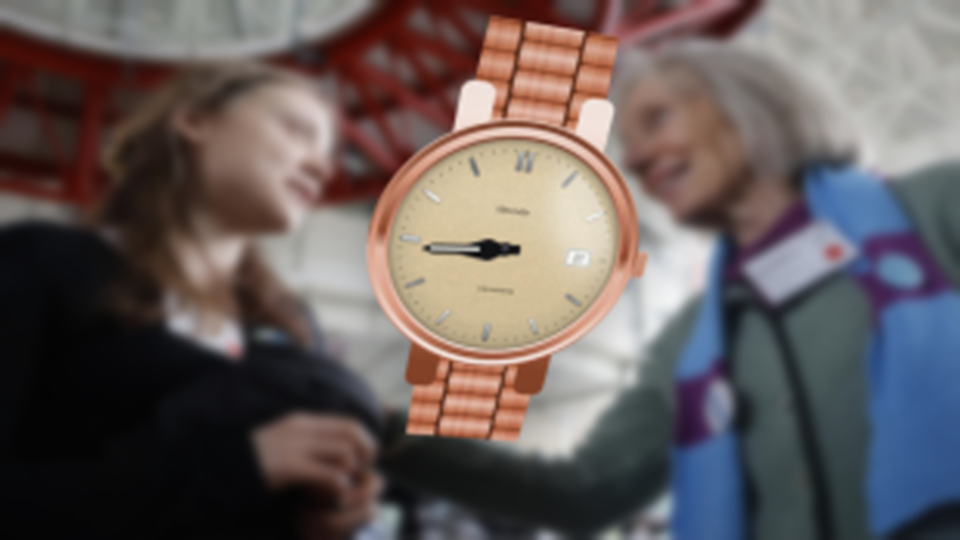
8:44
